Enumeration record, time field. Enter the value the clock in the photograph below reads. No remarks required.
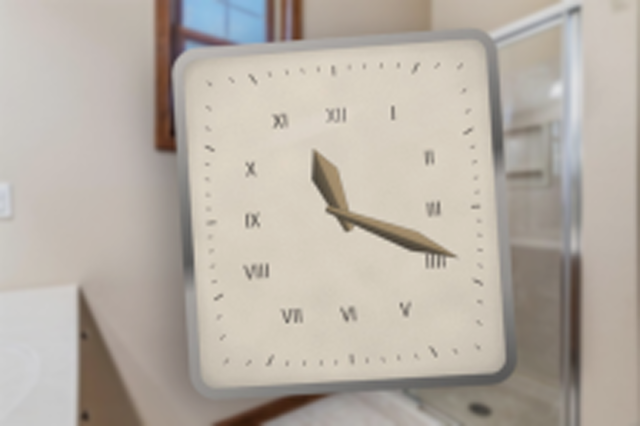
11:19
